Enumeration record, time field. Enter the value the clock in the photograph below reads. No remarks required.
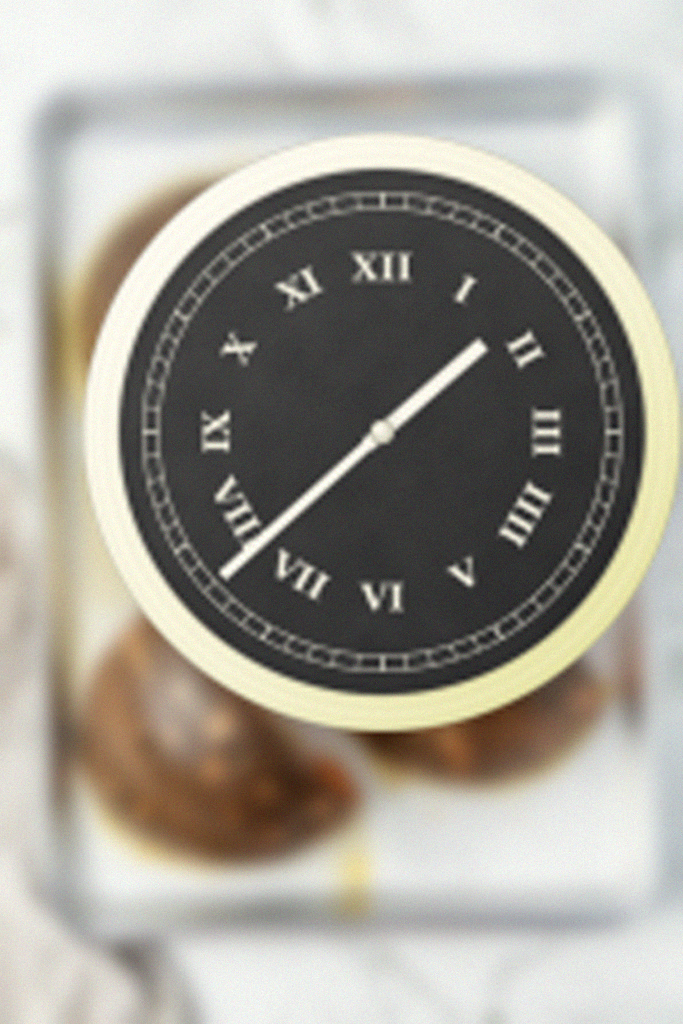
1:38
